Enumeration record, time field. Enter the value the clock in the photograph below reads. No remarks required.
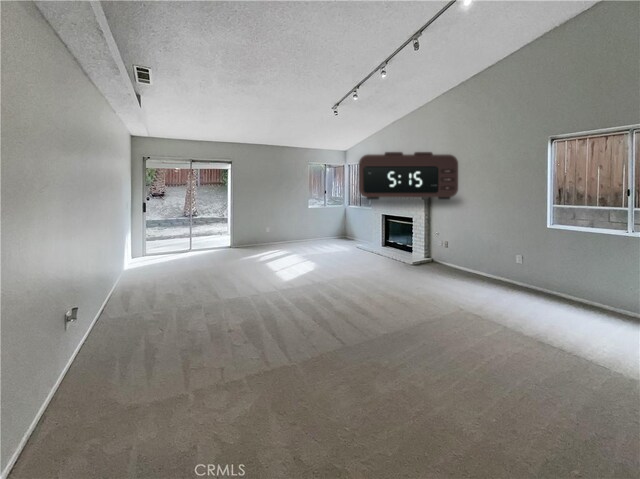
5:15
